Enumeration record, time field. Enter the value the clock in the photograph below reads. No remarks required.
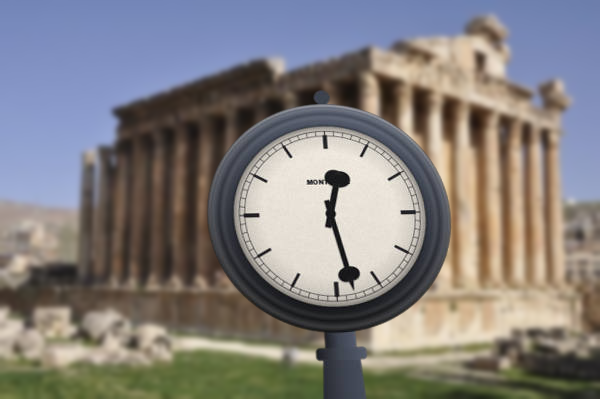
12:28
